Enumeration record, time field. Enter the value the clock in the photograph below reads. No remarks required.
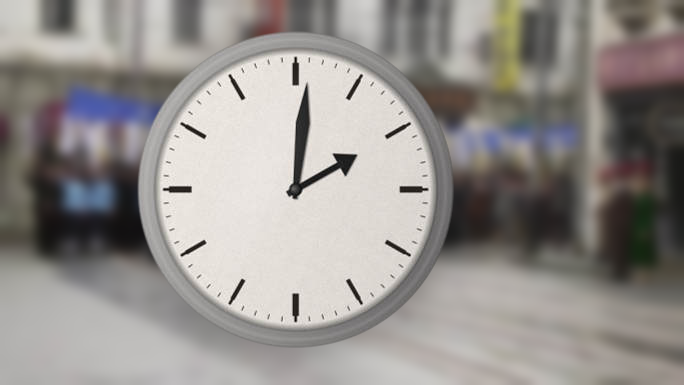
2:01
